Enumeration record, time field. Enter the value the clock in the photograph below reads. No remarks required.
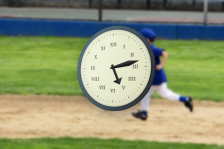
5:13
